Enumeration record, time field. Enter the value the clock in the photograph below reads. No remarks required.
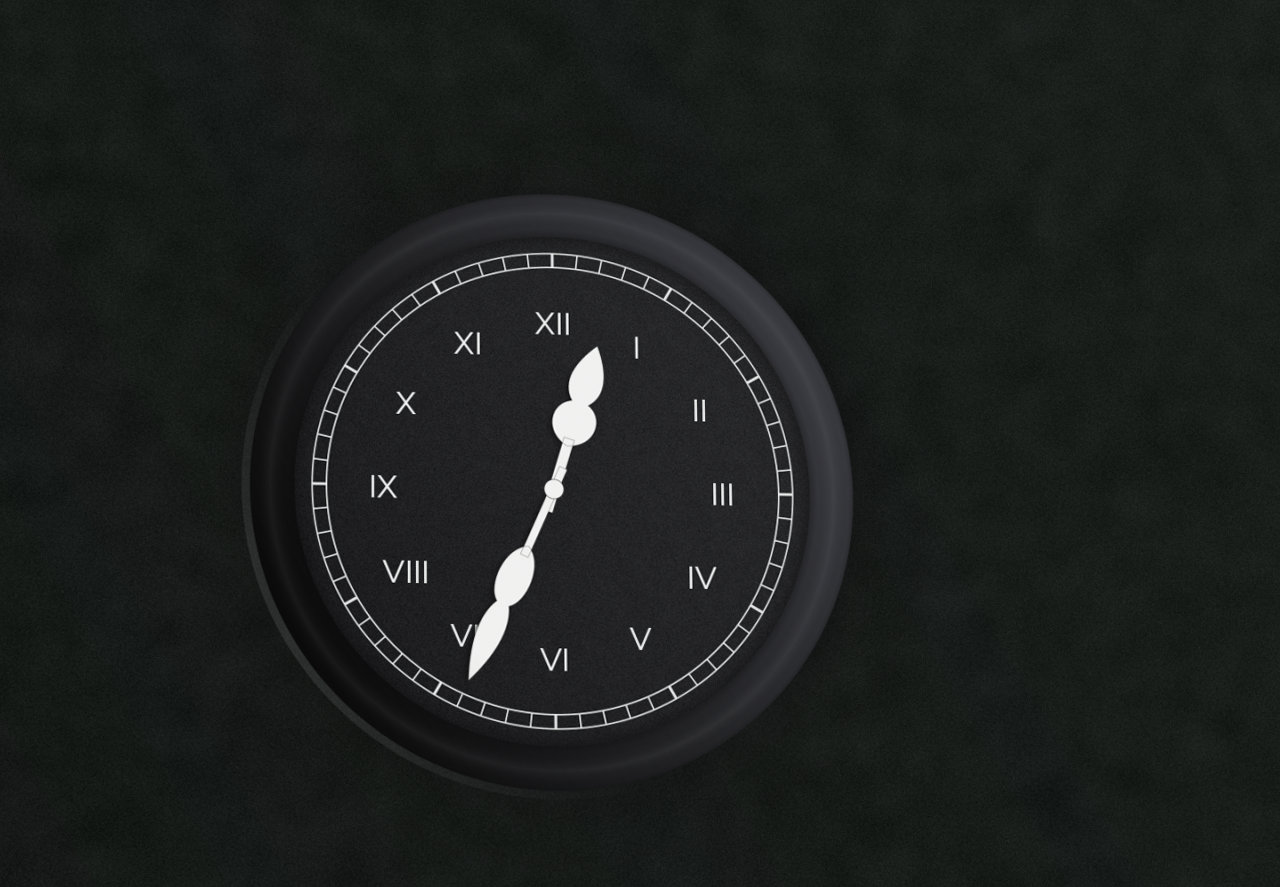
12:34
